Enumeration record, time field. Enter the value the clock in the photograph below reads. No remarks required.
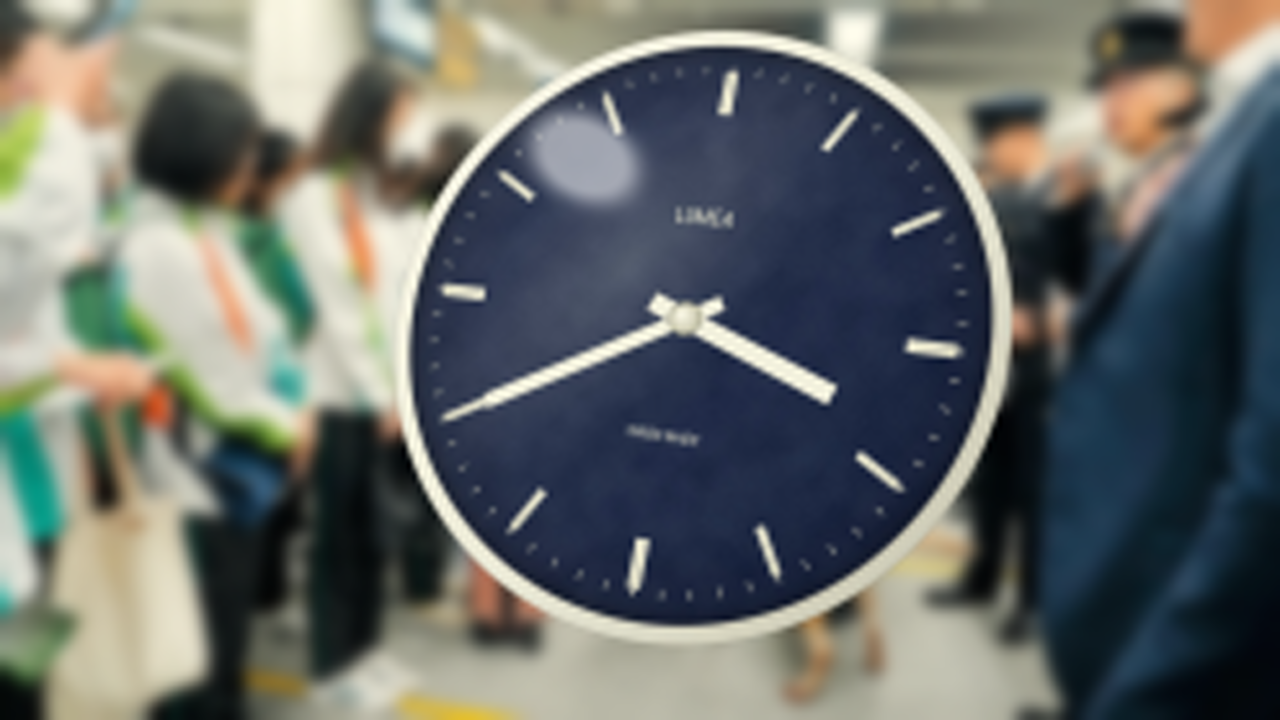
3:40
